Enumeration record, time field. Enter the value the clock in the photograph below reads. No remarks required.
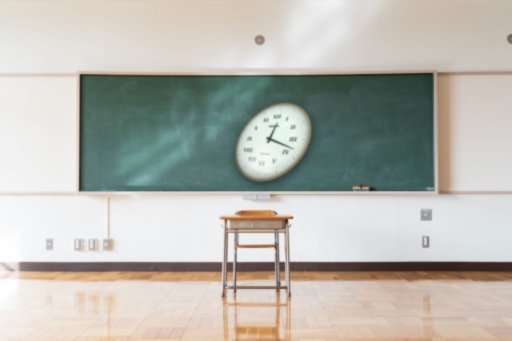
12:18
